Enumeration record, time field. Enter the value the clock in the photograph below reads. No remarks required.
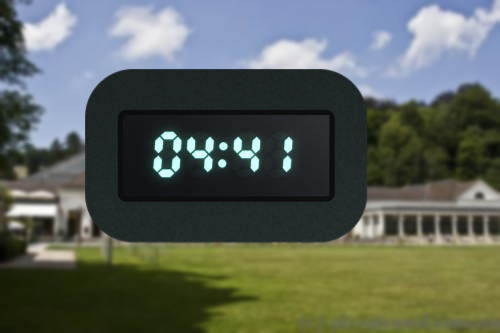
4:41
